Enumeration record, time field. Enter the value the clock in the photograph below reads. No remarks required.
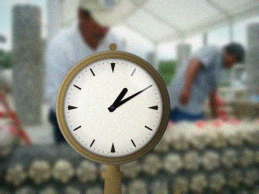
1:10
